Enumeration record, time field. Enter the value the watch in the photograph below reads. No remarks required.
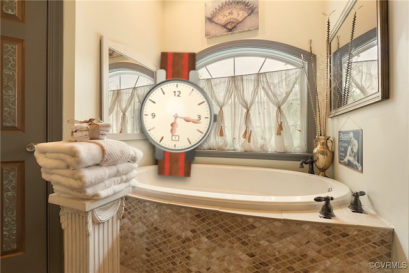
6:17
